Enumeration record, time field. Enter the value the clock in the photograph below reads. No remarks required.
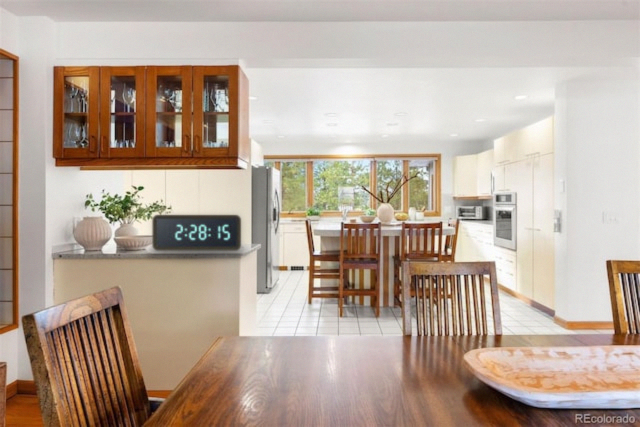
2:28:15
